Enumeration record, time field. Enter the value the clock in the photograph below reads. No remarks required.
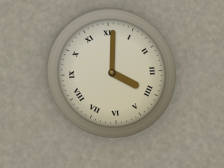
4:01
